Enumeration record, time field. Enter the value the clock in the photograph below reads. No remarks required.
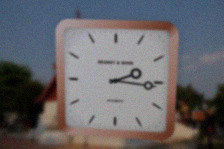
2:16
